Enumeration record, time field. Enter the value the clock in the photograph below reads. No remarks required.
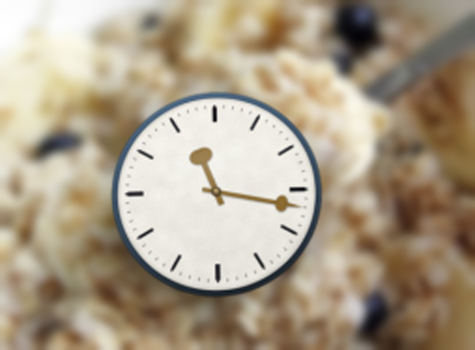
11:17
